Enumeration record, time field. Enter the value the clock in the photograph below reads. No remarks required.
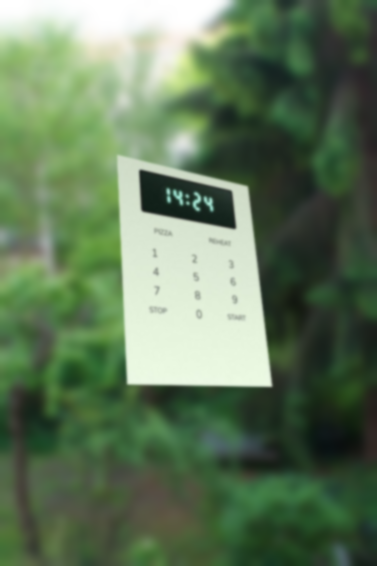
14:24
